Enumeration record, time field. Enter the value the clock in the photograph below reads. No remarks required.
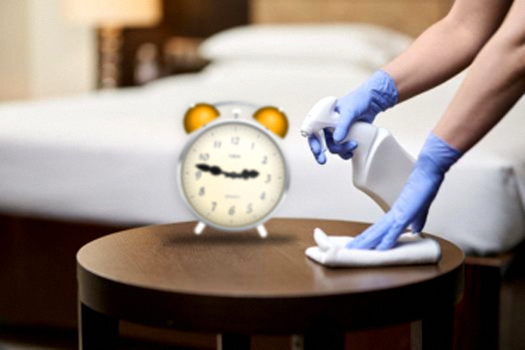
2:47
